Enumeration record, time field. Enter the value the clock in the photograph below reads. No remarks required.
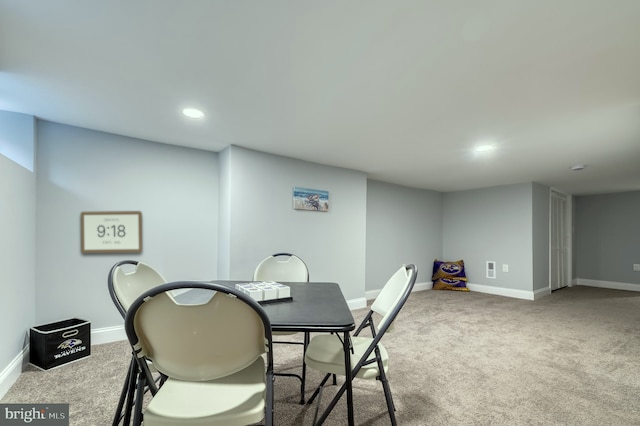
9:18
